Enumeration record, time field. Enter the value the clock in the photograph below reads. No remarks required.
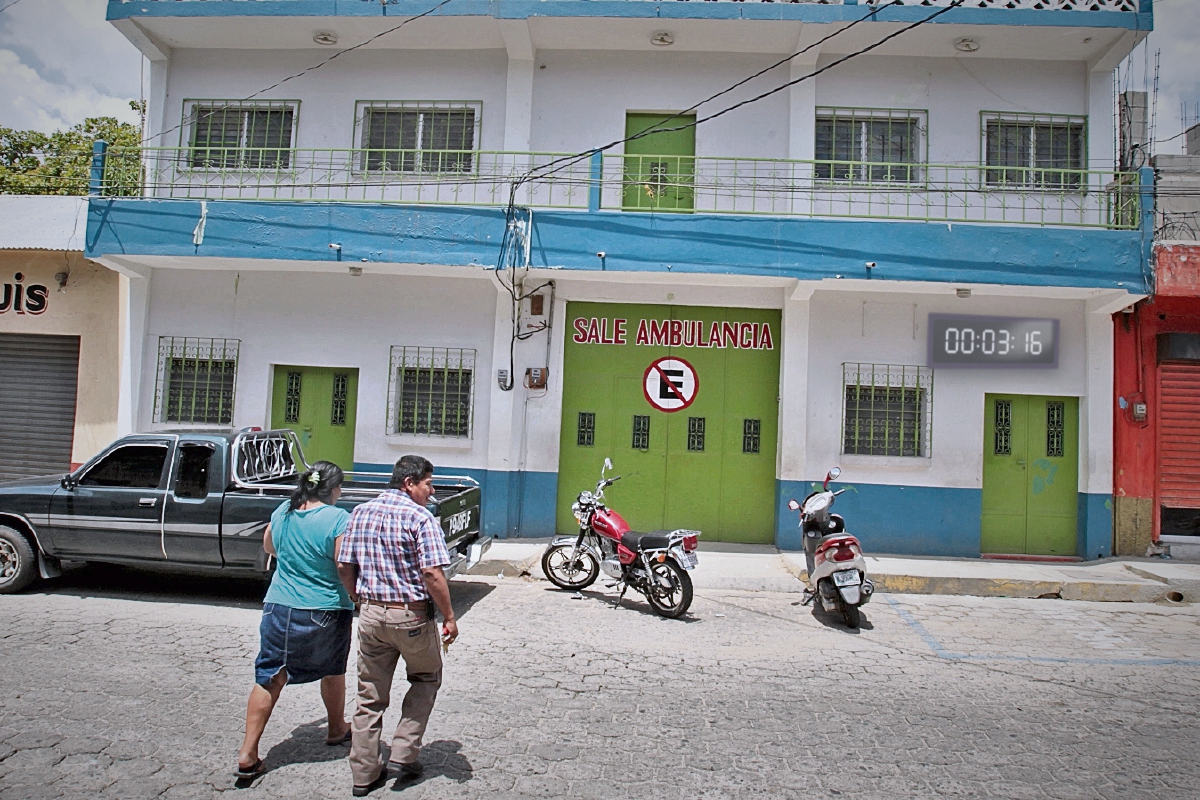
0:03:16
